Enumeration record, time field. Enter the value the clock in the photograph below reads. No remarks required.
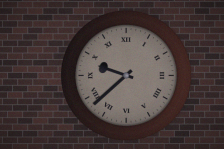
9:38
